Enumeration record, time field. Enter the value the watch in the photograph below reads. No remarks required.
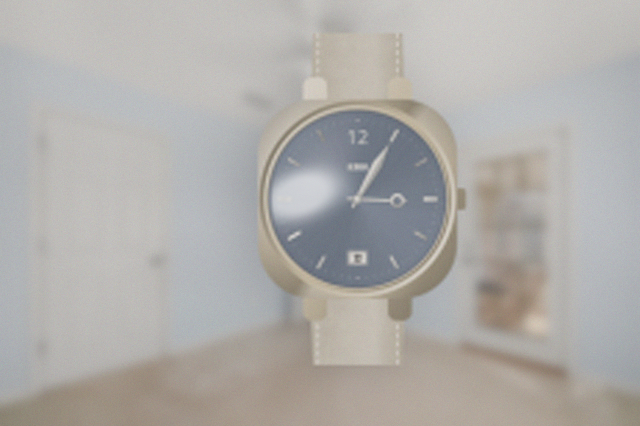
3:05
